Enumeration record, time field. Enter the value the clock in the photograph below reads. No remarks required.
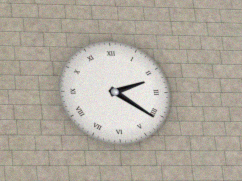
2:21
